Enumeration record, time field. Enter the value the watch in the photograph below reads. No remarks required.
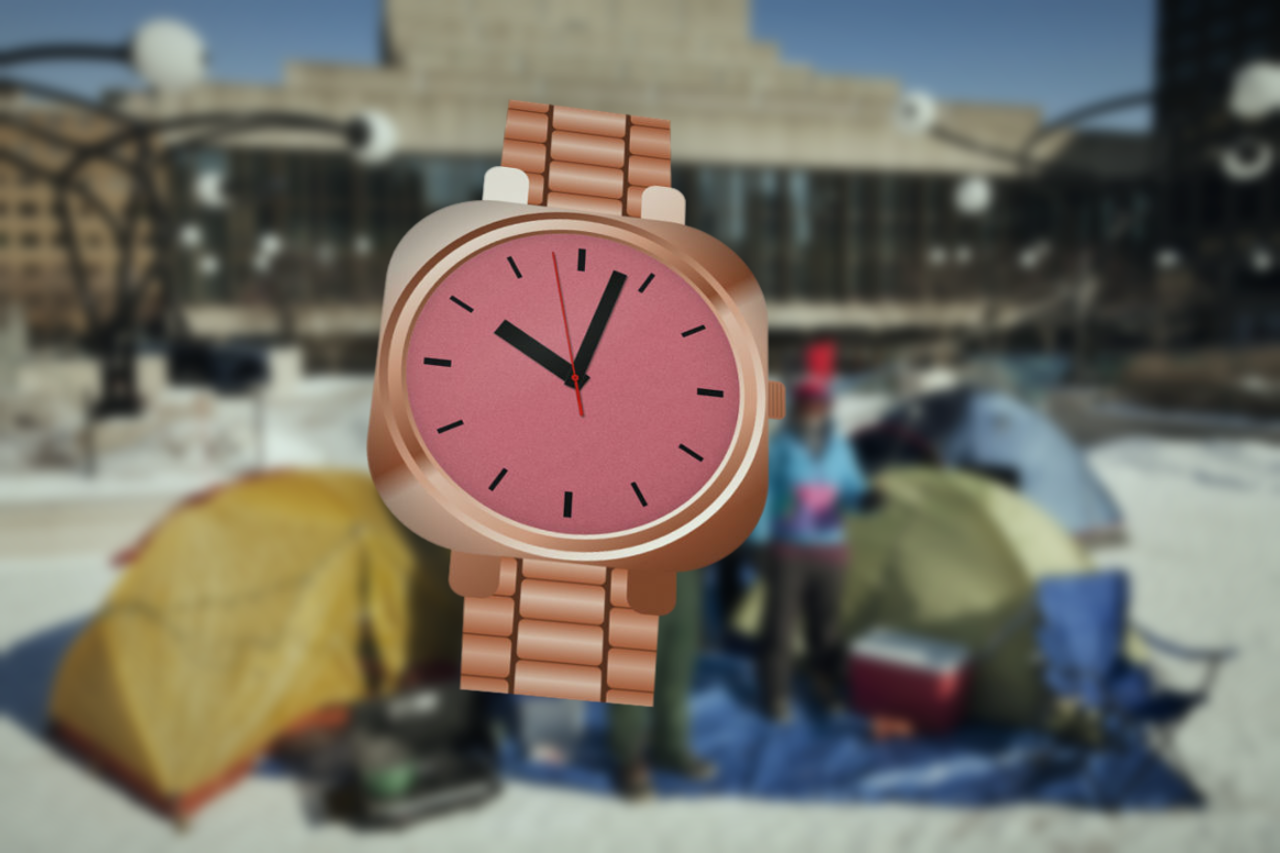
10:02:58
